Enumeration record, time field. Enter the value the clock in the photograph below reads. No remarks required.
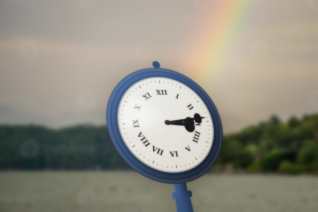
3:14
